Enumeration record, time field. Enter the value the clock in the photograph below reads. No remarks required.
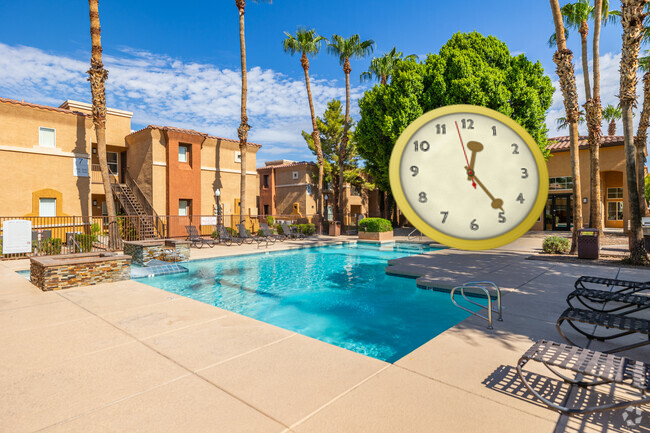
12:23:58
